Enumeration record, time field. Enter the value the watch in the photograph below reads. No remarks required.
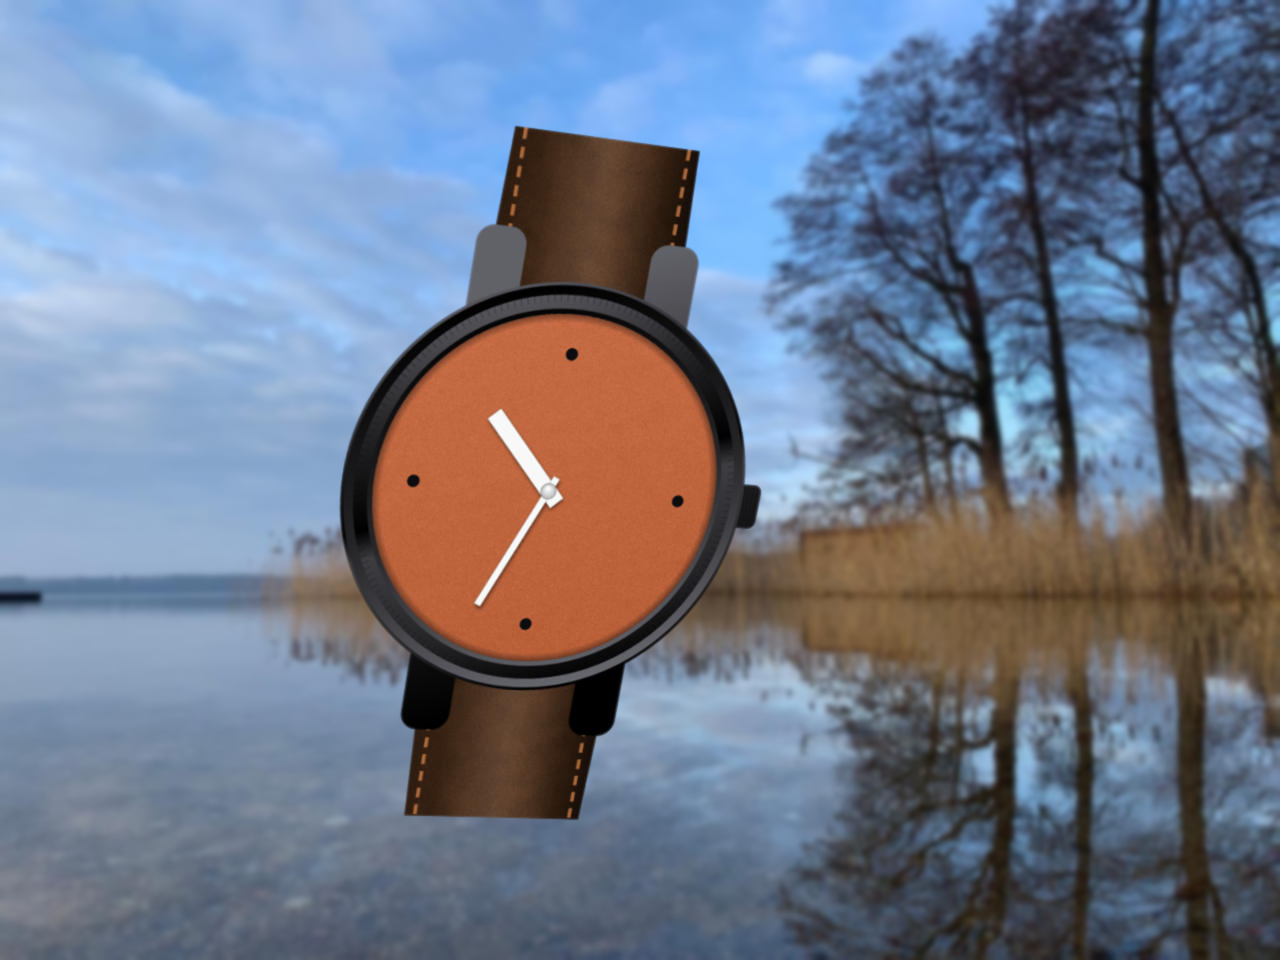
10:34
